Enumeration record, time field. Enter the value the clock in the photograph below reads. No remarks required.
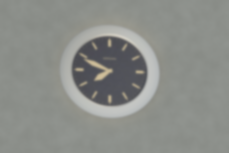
7:49
